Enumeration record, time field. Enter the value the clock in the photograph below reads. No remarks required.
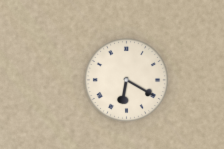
6:20
